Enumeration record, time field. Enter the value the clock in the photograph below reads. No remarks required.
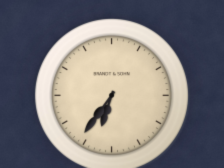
6:36
